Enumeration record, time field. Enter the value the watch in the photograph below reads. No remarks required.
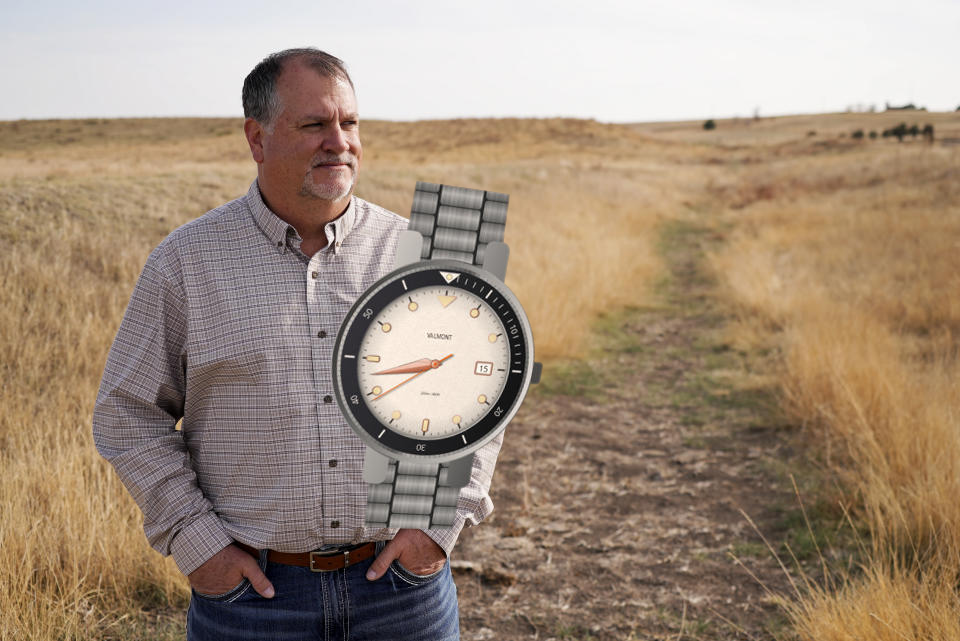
8:42:39
